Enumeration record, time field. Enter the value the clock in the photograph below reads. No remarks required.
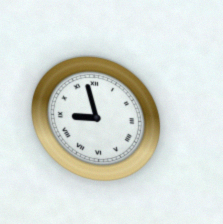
8:58
